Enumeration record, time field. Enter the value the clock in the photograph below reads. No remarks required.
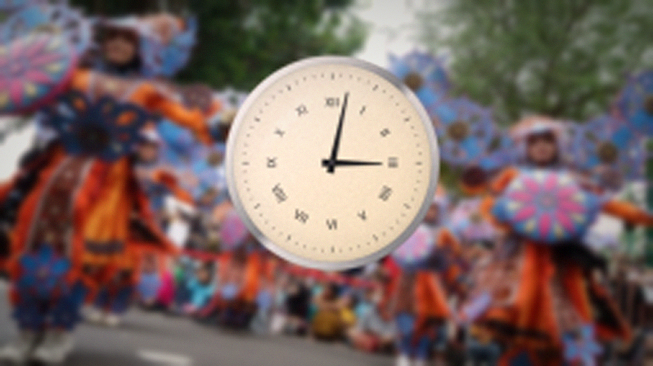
3:02
